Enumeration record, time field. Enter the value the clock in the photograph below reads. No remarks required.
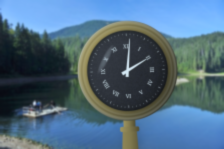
2:01
